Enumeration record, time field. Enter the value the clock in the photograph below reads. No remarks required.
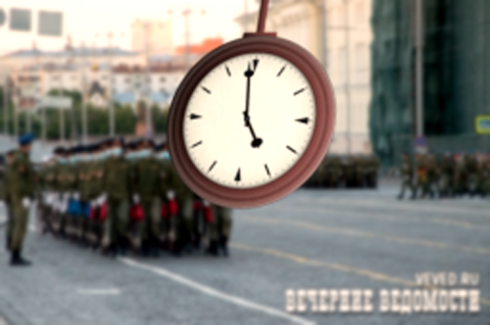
4:59
